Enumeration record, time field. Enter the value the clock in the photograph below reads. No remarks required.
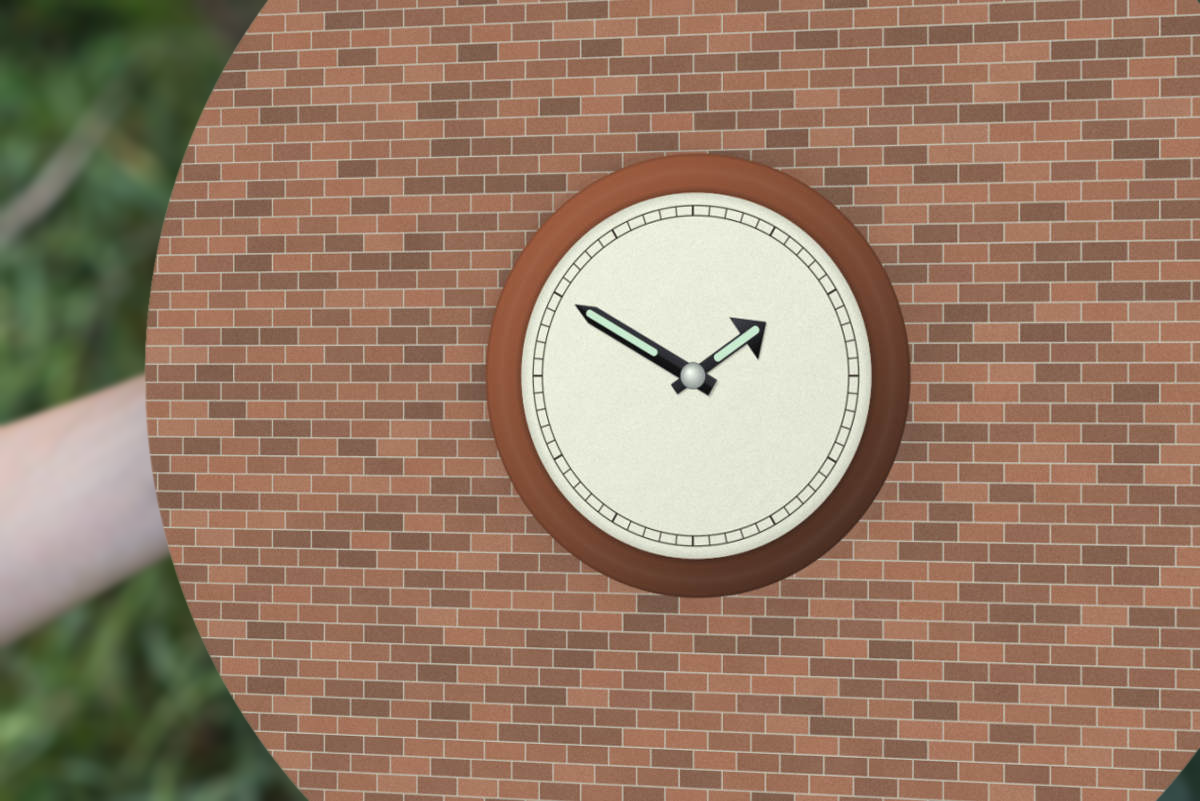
1:50
